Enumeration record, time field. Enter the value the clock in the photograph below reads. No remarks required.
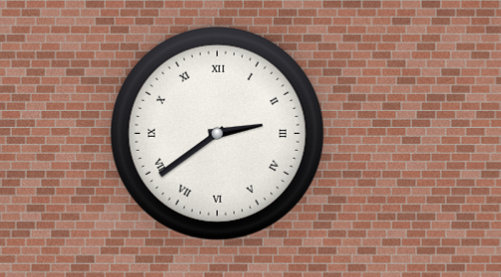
2:39
